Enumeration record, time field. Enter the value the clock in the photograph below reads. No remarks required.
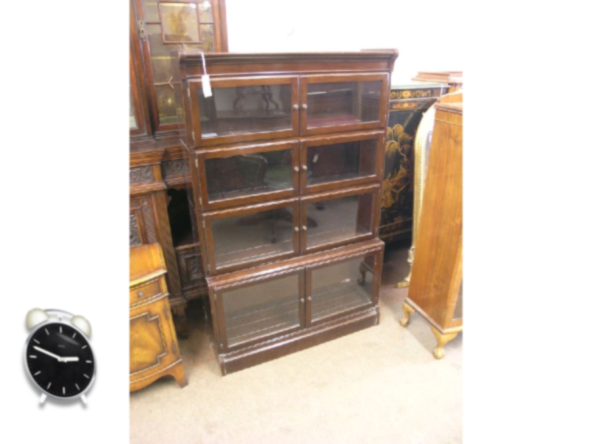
2:48
